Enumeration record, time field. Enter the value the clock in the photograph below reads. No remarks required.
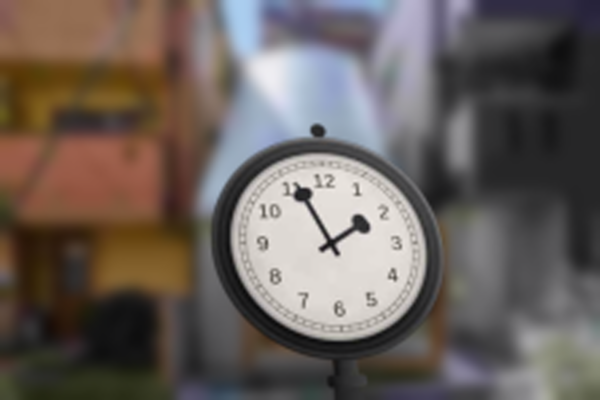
1:56
